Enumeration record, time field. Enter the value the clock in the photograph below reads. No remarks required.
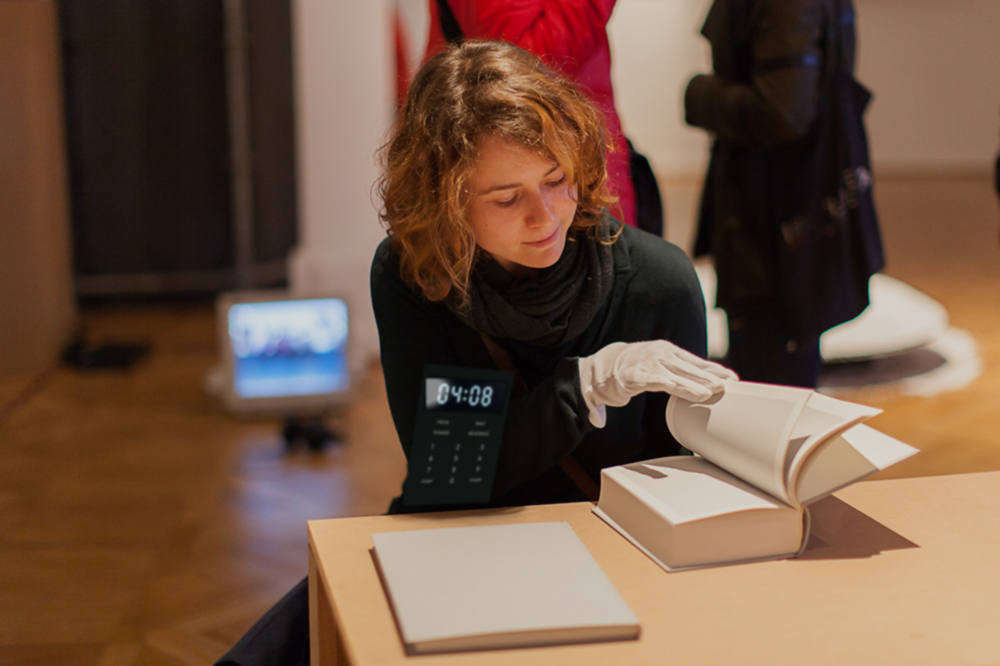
4:08
